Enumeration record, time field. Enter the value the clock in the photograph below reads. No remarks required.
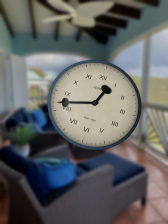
12:42
